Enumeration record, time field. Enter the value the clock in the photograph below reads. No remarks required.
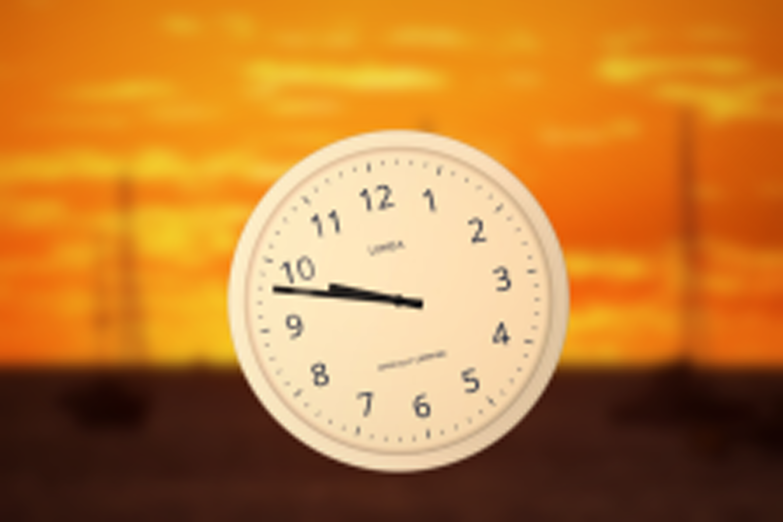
9:48
